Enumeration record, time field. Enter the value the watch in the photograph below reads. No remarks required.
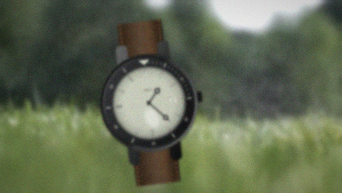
1:23
